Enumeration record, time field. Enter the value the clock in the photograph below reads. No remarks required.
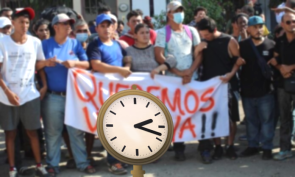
2:18
